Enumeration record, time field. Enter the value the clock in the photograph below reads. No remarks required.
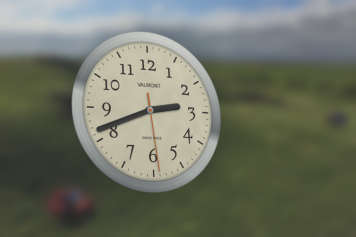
2:41:29
